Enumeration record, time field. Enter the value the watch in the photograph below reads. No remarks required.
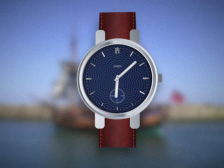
6:08
